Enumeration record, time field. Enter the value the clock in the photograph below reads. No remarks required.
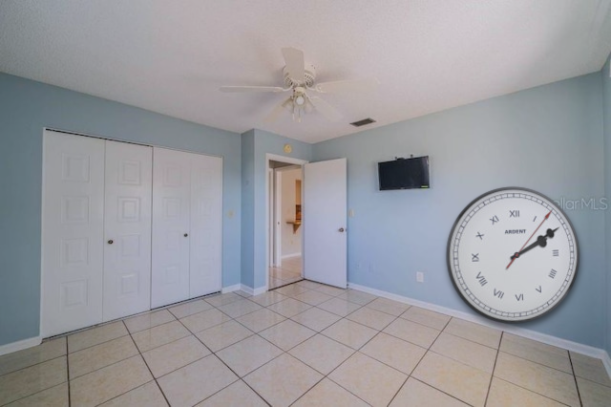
2:10:07
